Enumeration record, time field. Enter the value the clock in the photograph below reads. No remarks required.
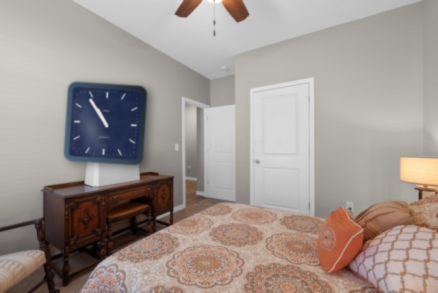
10:54
